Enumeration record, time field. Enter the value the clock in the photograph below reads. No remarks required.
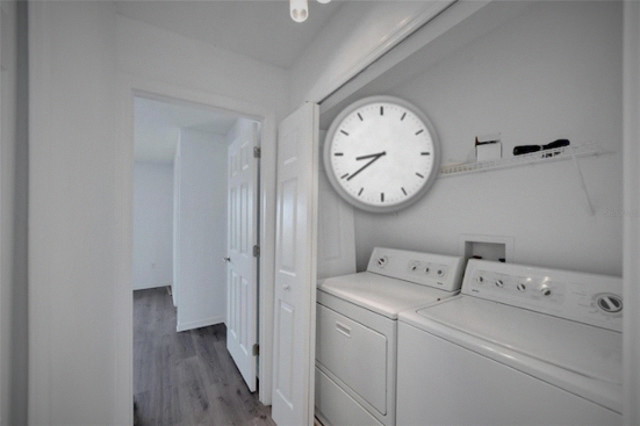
8:39
